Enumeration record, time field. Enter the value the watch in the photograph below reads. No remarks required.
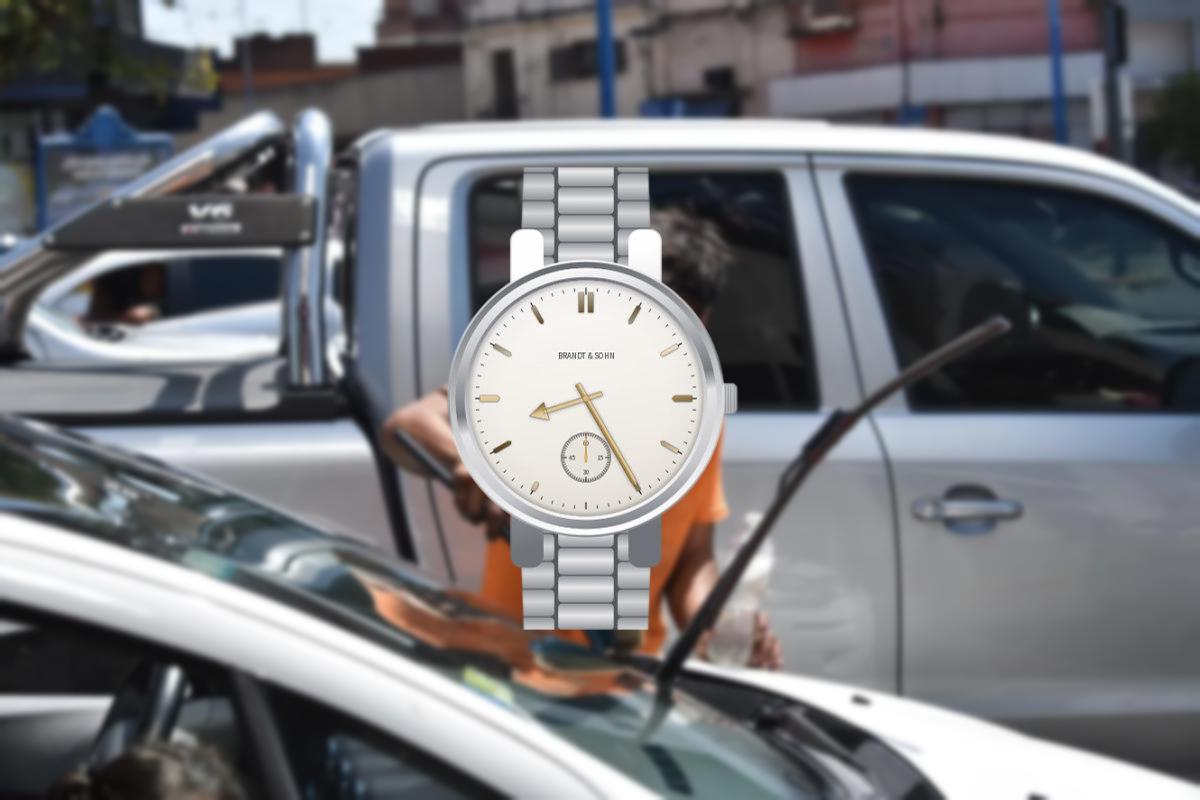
8:25
